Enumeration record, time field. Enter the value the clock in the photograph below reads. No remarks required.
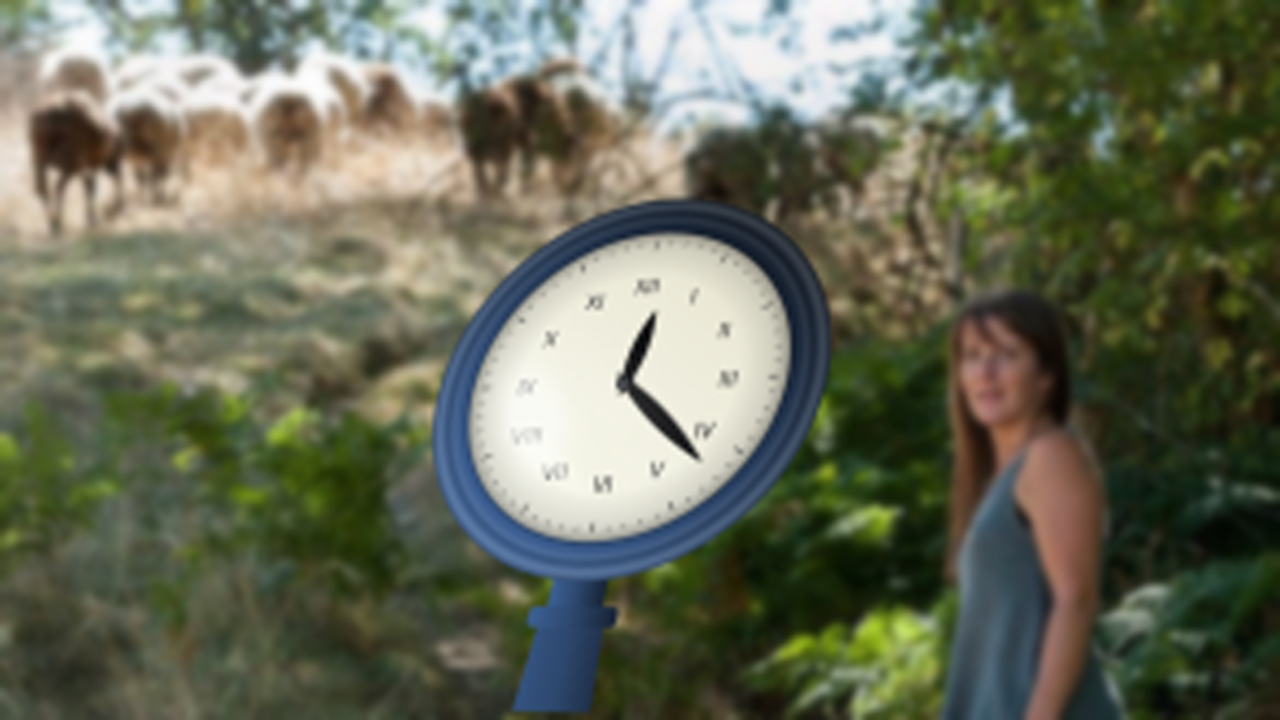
12:22
